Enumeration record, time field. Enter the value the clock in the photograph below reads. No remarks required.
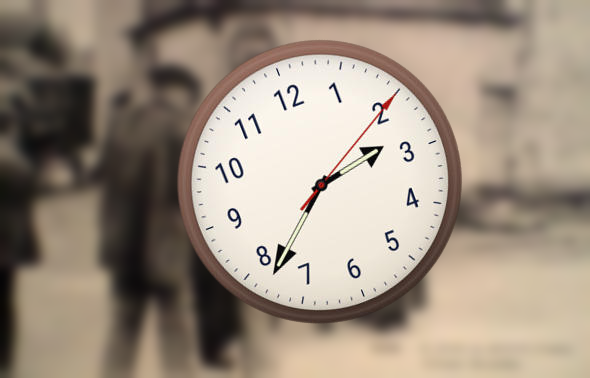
2:38:10
